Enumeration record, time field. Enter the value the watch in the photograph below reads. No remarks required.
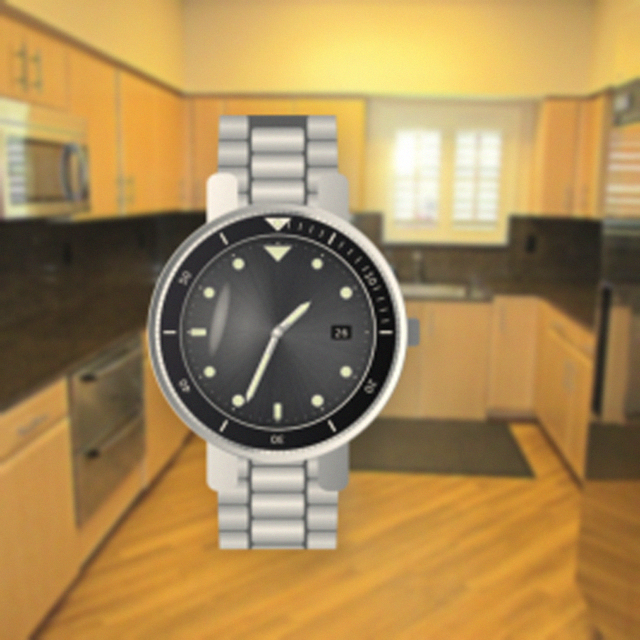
1:34
